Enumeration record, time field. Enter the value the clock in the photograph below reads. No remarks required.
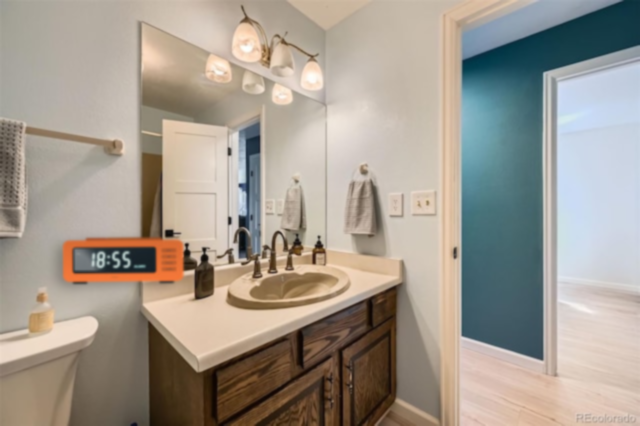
18:55
